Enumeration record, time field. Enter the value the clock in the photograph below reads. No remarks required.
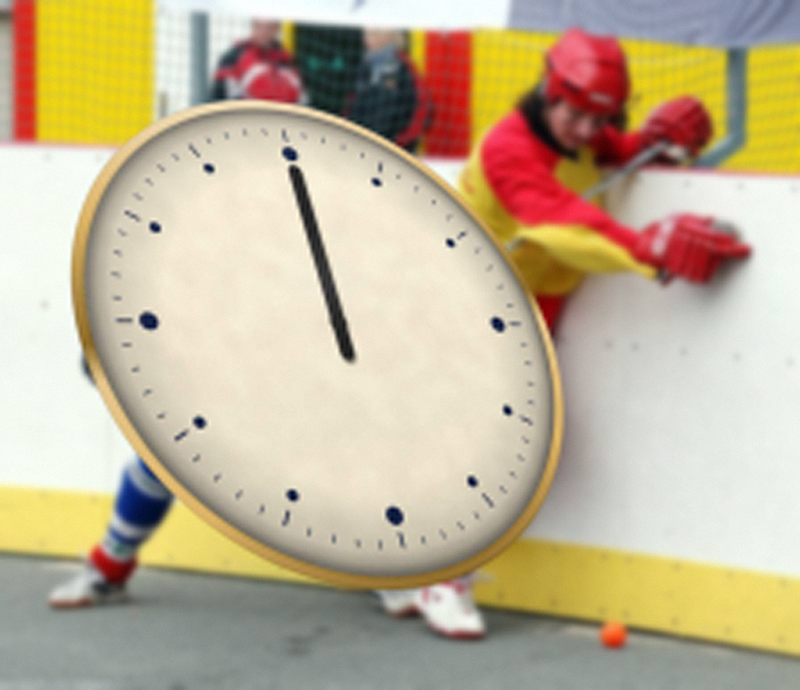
12:00
